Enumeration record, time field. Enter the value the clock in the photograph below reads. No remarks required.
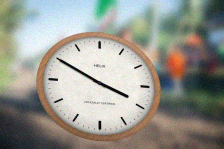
3:50
